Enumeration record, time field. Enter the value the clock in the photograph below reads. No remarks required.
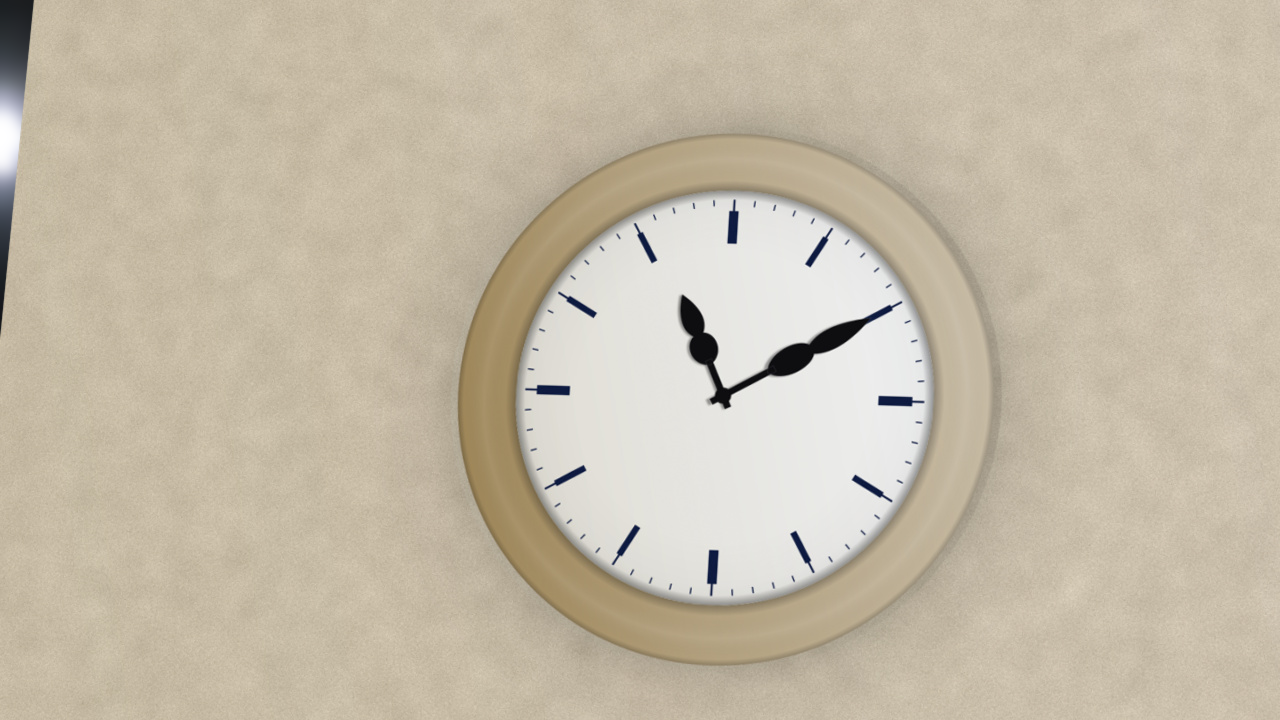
11:10
